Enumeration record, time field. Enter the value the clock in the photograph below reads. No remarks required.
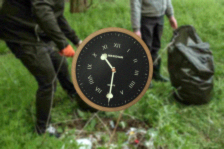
10:30
